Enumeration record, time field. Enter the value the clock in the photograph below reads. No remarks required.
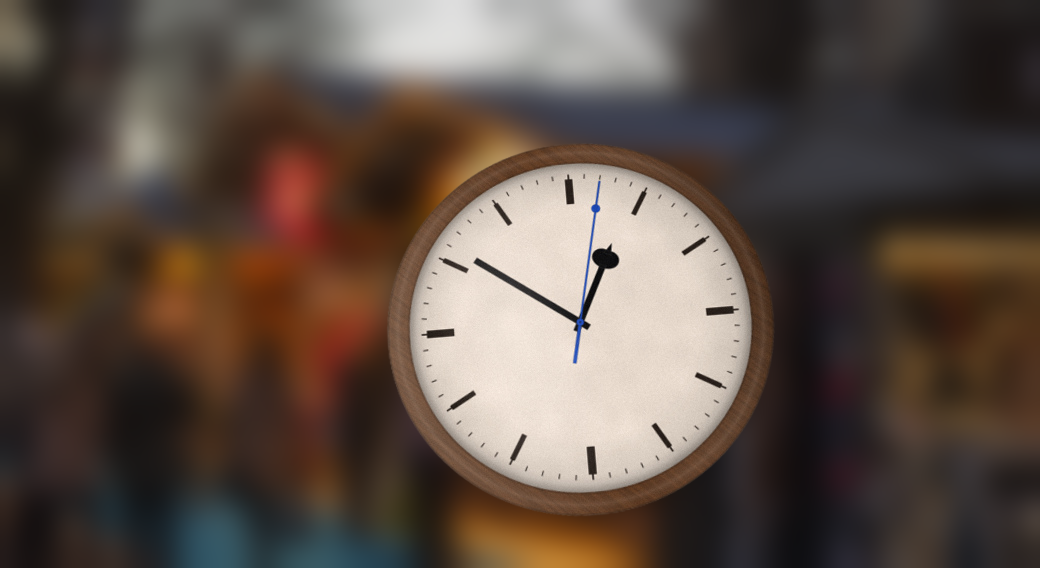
12:51:02
